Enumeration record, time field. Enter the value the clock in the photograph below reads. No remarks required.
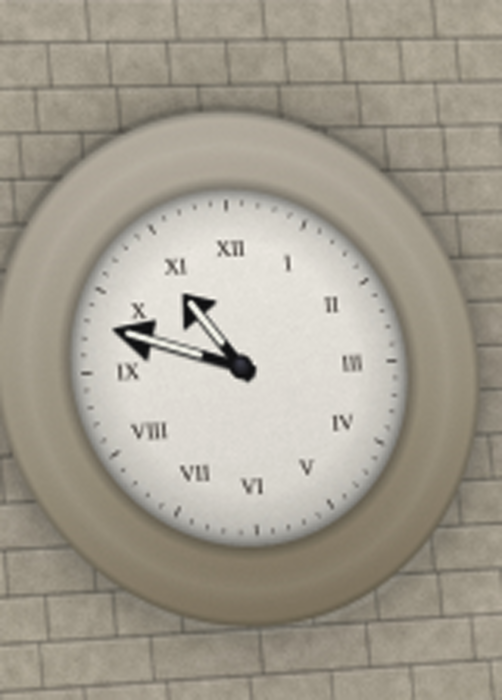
10:48
